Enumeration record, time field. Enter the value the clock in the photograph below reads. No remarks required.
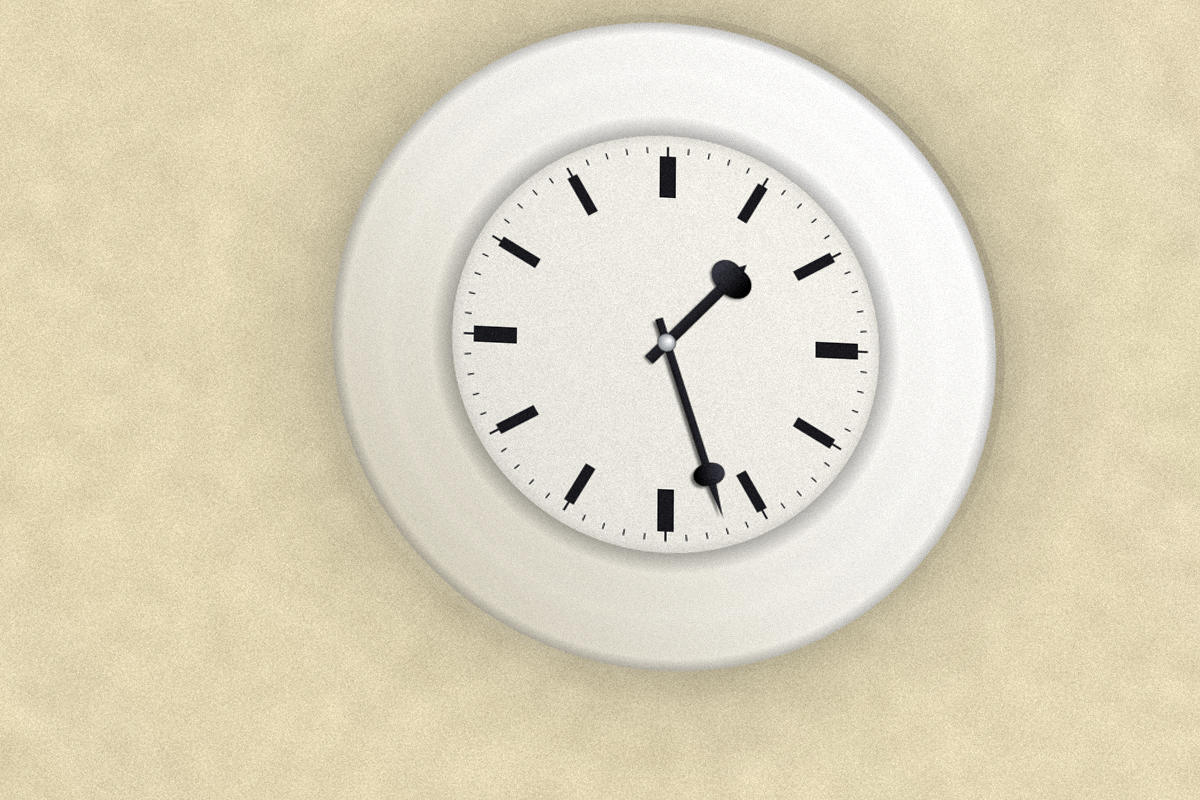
1:27
